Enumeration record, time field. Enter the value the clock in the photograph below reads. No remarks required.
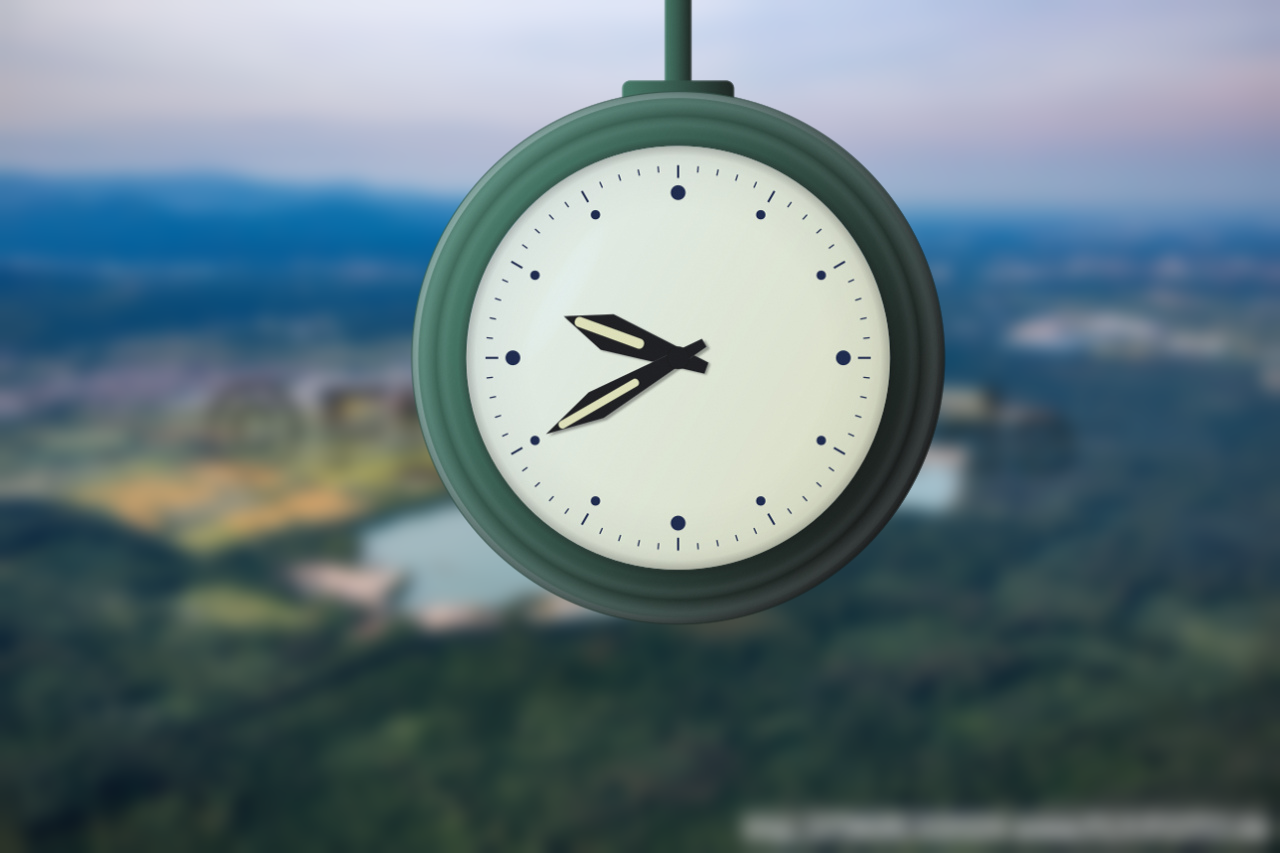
9:40
